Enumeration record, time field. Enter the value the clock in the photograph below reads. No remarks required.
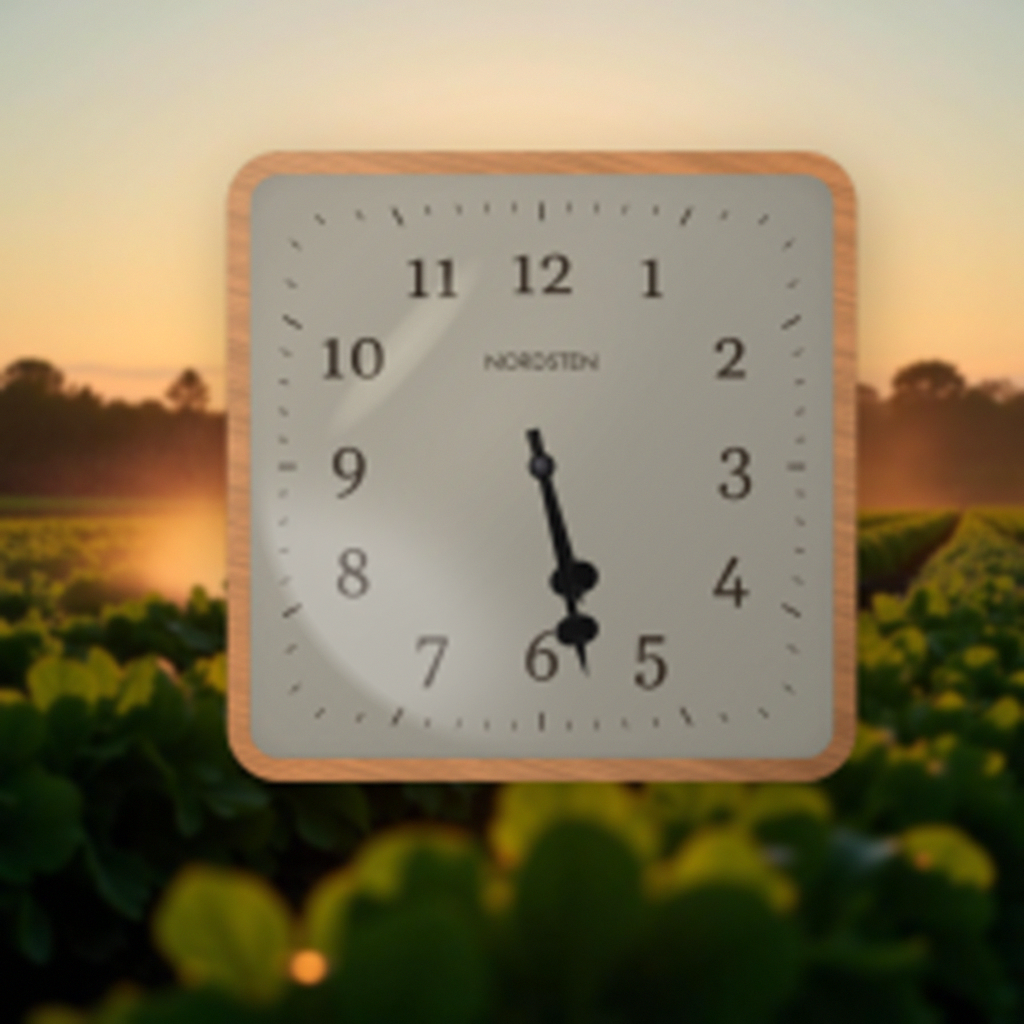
5:28
